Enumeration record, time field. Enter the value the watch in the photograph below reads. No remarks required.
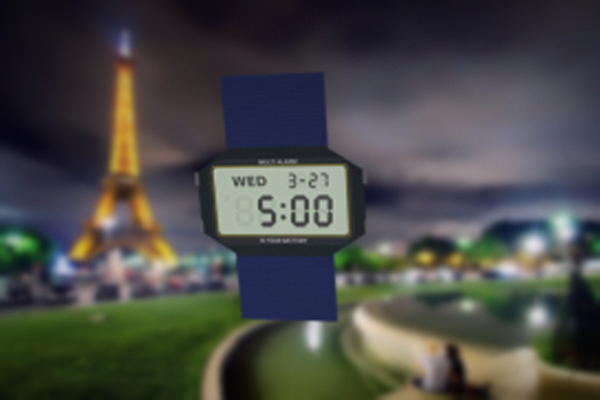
5:00
